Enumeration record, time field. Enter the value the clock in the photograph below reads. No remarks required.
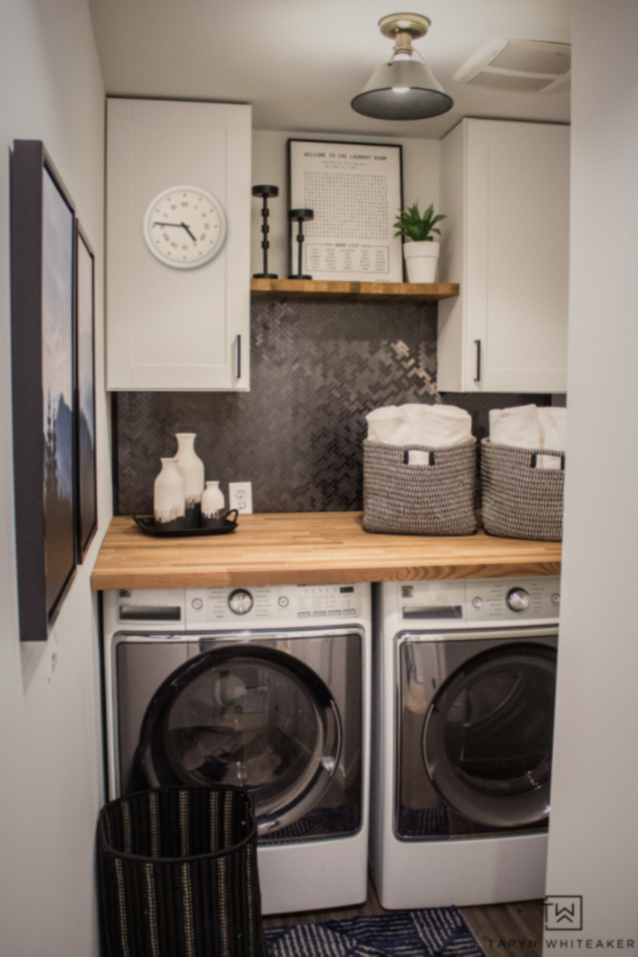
4:46
